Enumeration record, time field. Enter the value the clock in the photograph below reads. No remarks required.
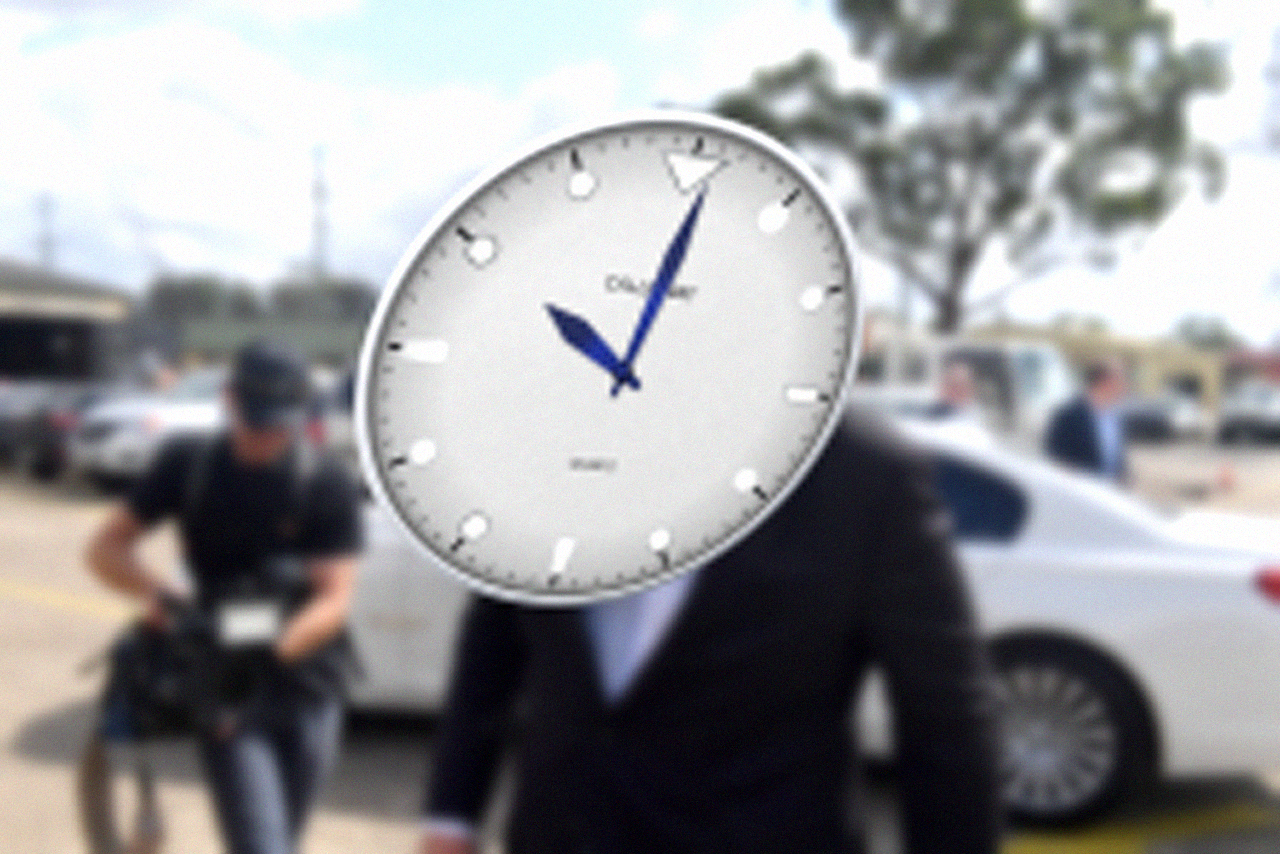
10:01
